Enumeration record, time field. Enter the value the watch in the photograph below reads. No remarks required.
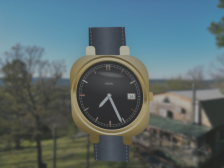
7:26
